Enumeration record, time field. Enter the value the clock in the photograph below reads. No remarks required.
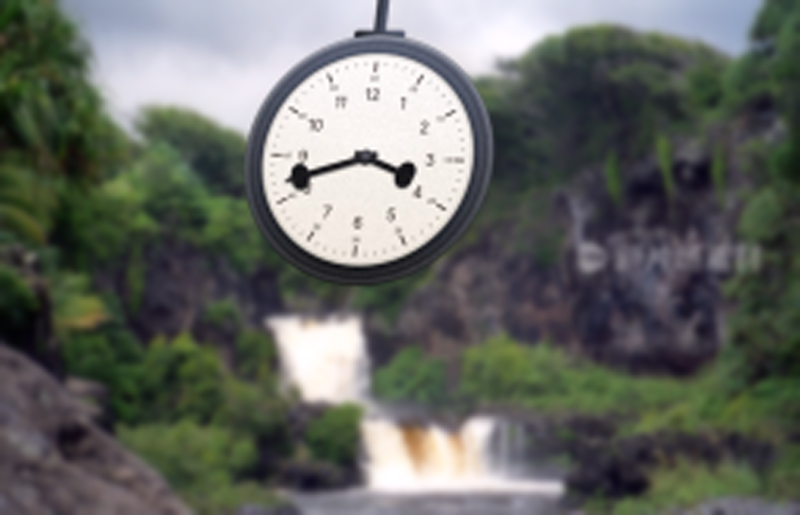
3:42
